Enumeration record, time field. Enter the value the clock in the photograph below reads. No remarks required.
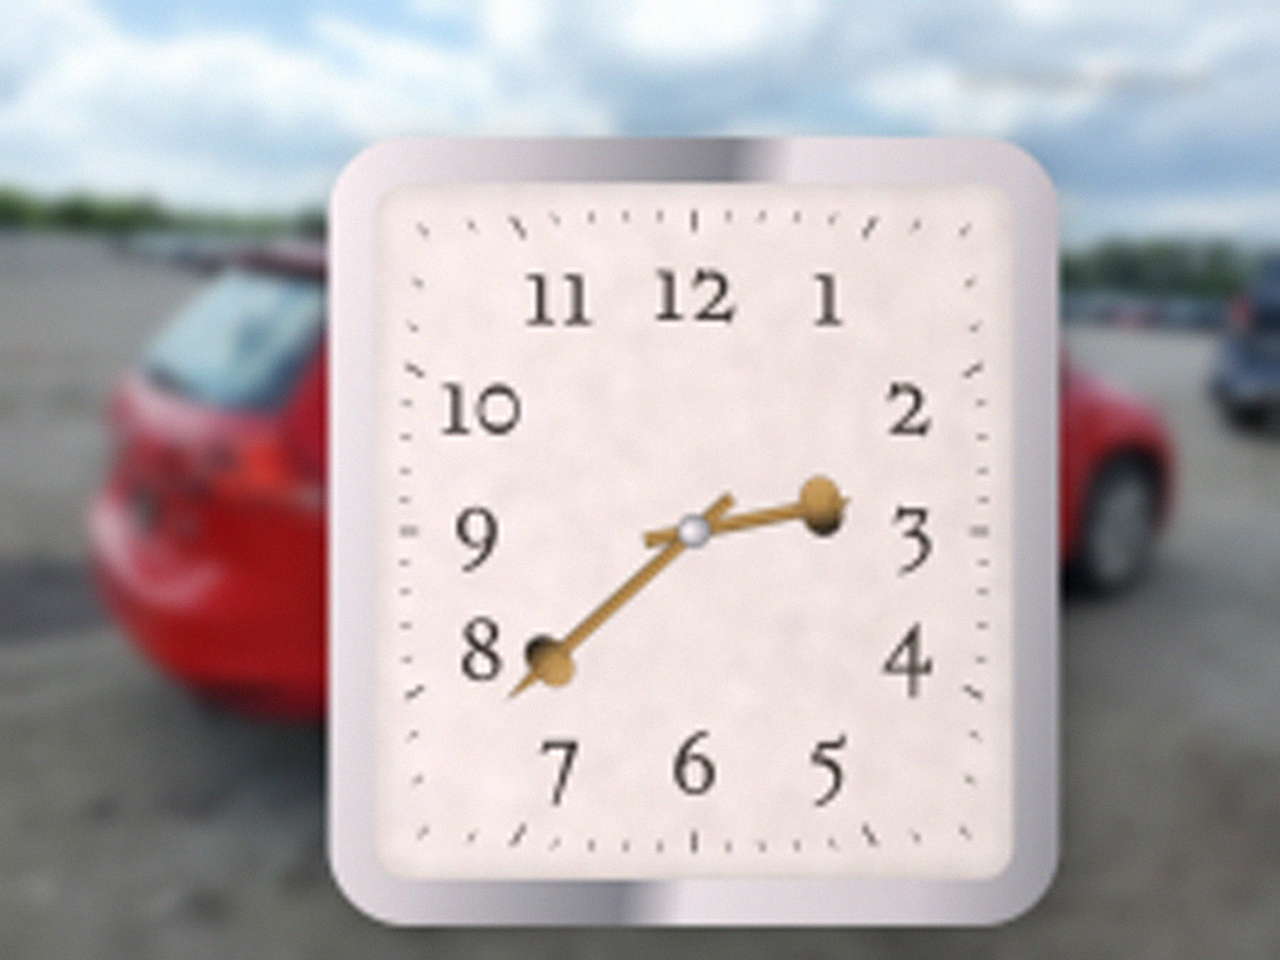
2:38
